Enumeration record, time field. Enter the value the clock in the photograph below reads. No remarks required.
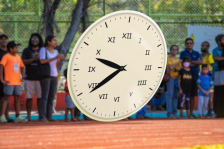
9:39
